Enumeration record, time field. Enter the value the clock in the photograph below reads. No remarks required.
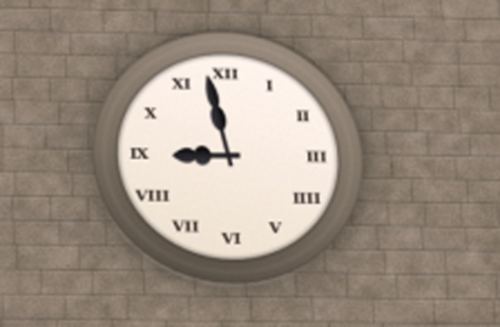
8:58
